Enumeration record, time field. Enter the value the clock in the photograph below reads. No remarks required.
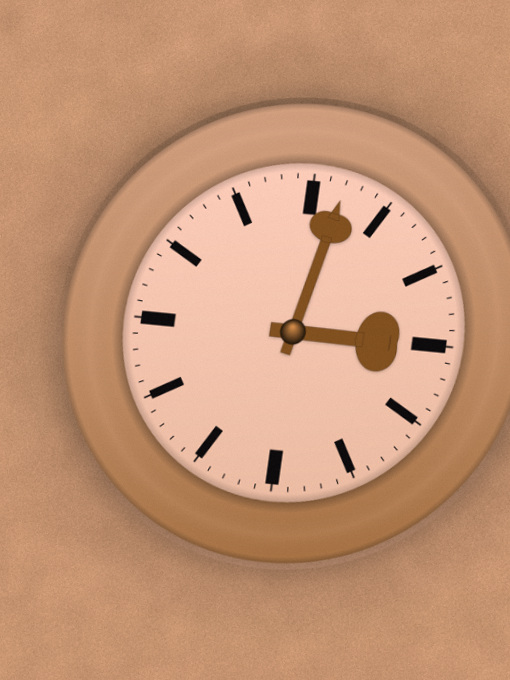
3:02
